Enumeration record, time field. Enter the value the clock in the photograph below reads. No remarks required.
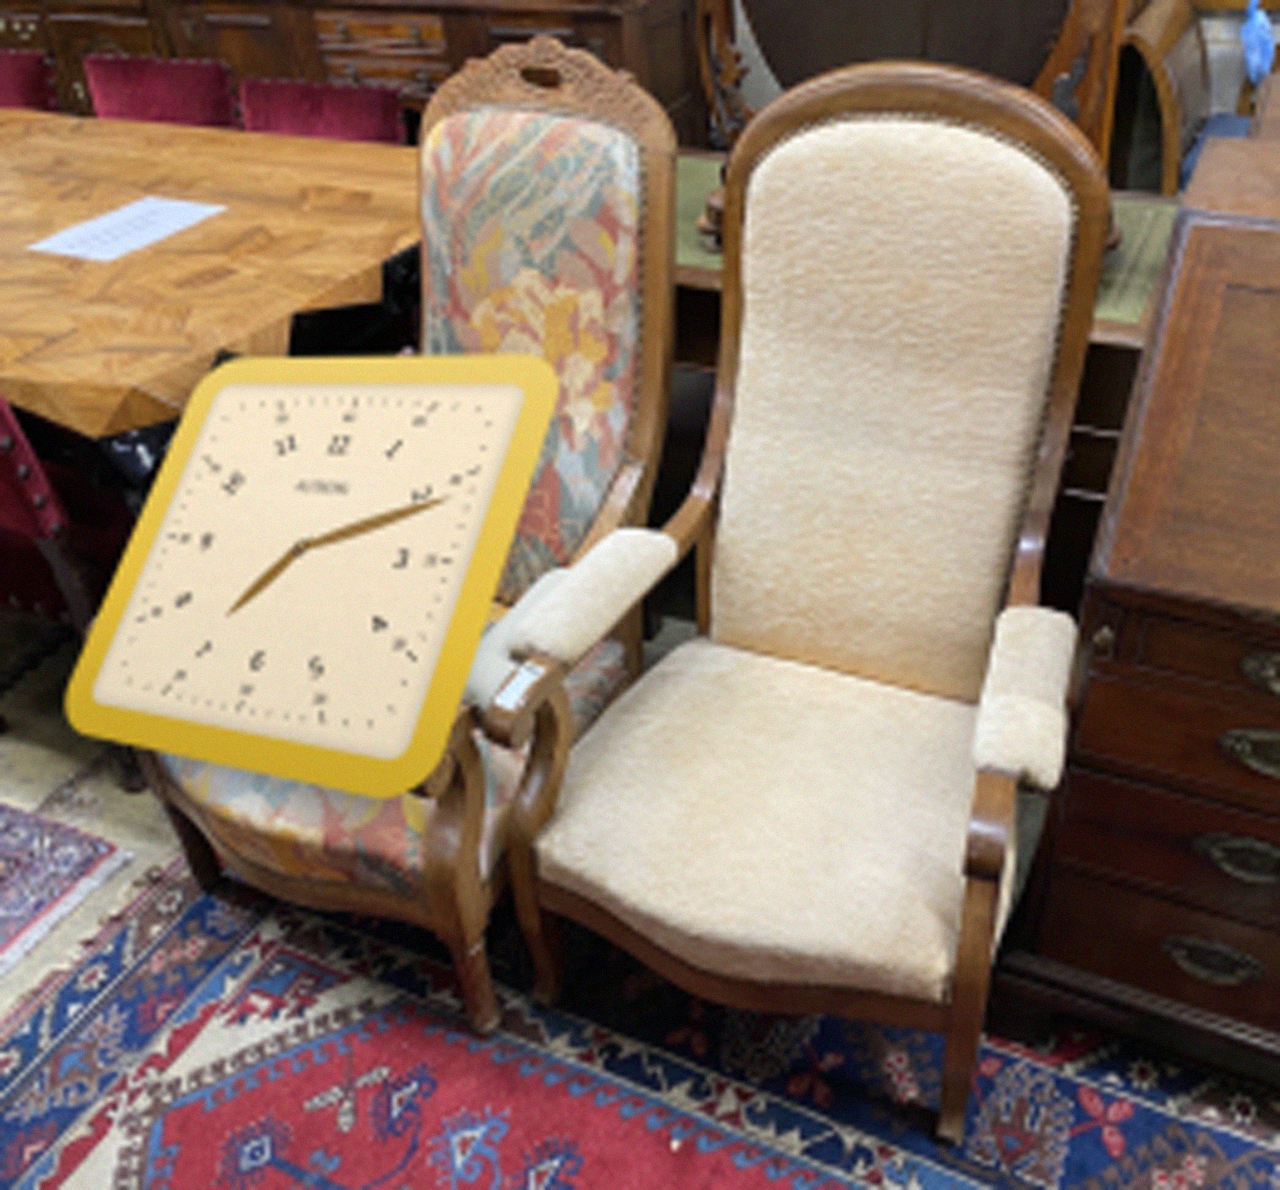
7:11
